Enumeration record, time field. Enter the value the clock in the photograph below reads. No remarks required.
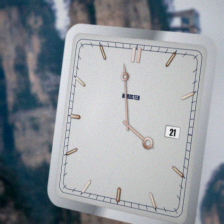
3:58
